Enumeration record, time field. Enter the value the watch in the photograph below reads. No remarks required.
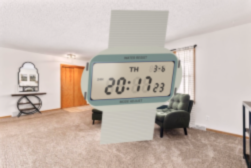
20:17:23
